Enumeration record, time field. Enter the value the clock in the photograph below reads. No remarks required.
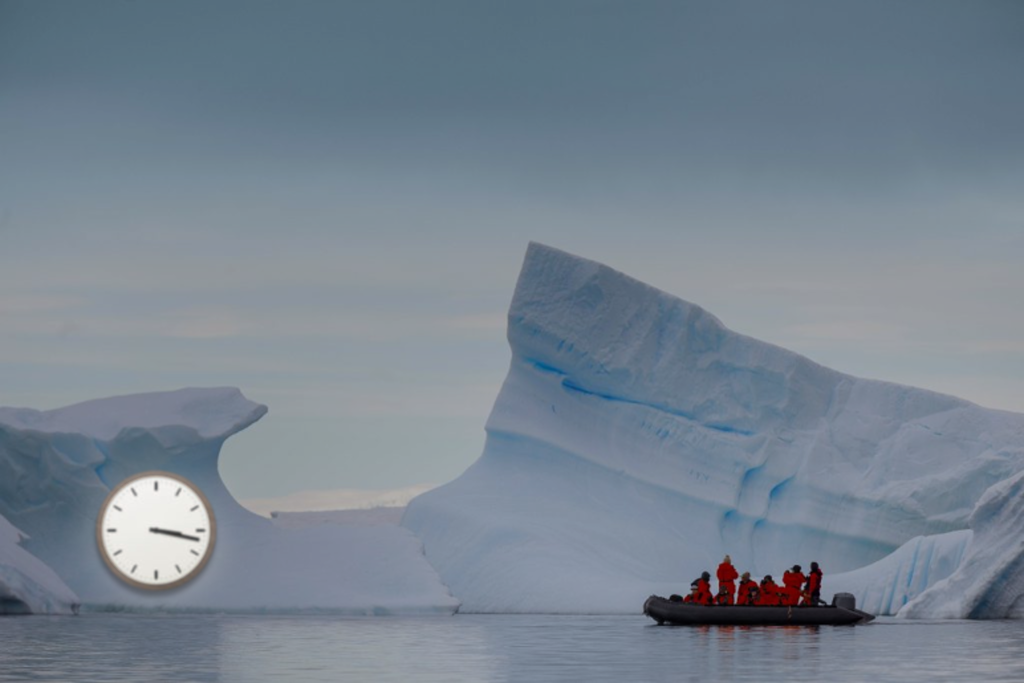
3:17
